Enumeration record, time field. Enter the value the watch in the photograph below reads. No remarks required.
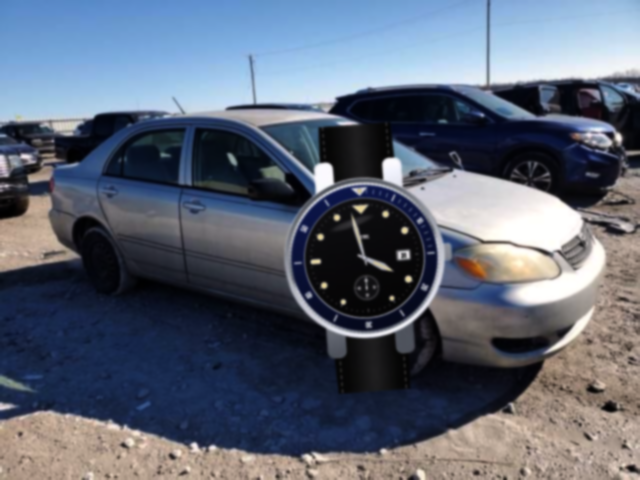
3:58
